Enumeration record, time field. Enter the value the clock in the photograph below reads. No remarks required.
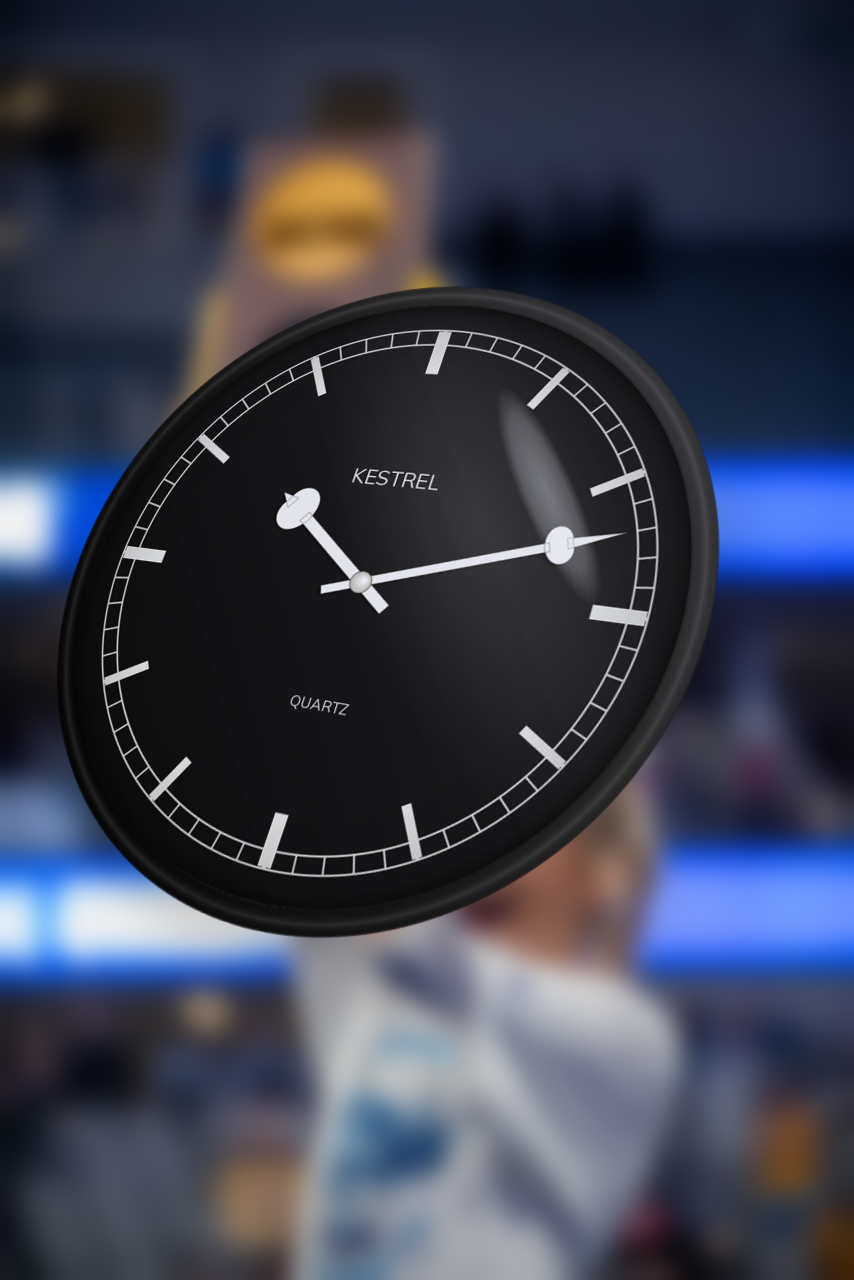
10:12
